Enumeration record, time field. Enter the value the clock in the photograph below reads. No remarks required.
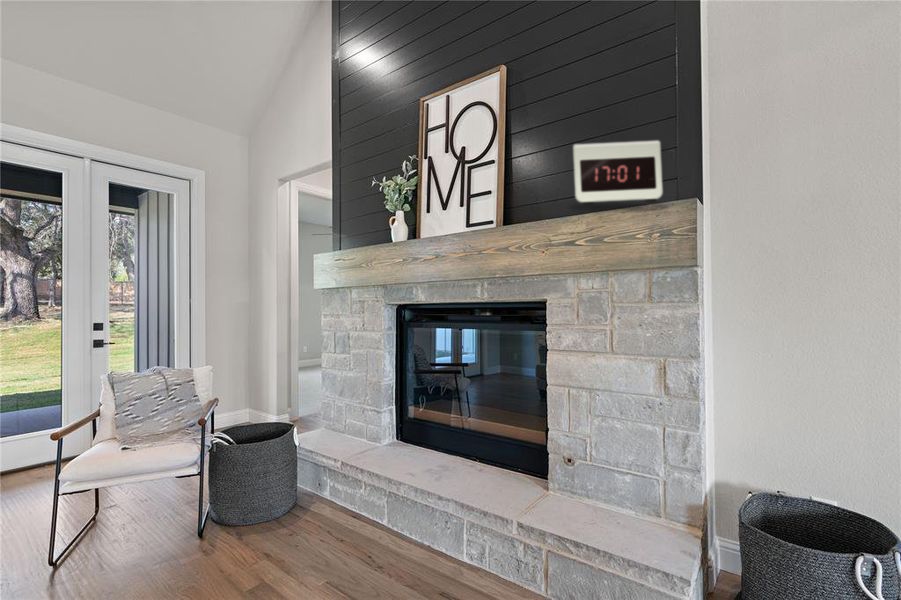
17:01
